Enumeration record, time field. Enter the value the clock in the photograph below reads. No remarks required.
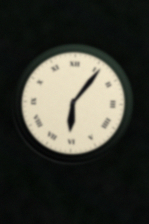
6:06
